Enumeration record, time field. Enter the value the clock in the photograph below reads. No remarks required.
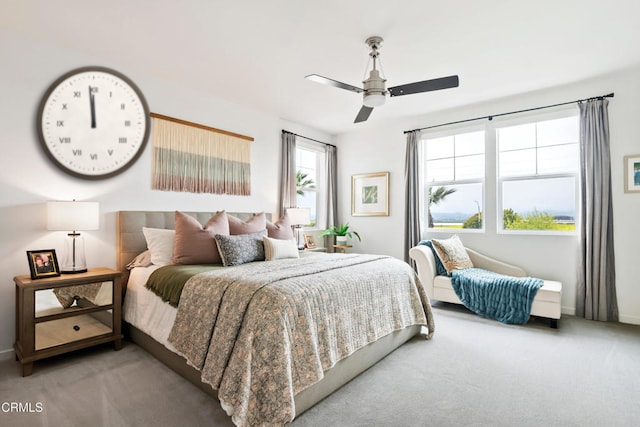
11:59
